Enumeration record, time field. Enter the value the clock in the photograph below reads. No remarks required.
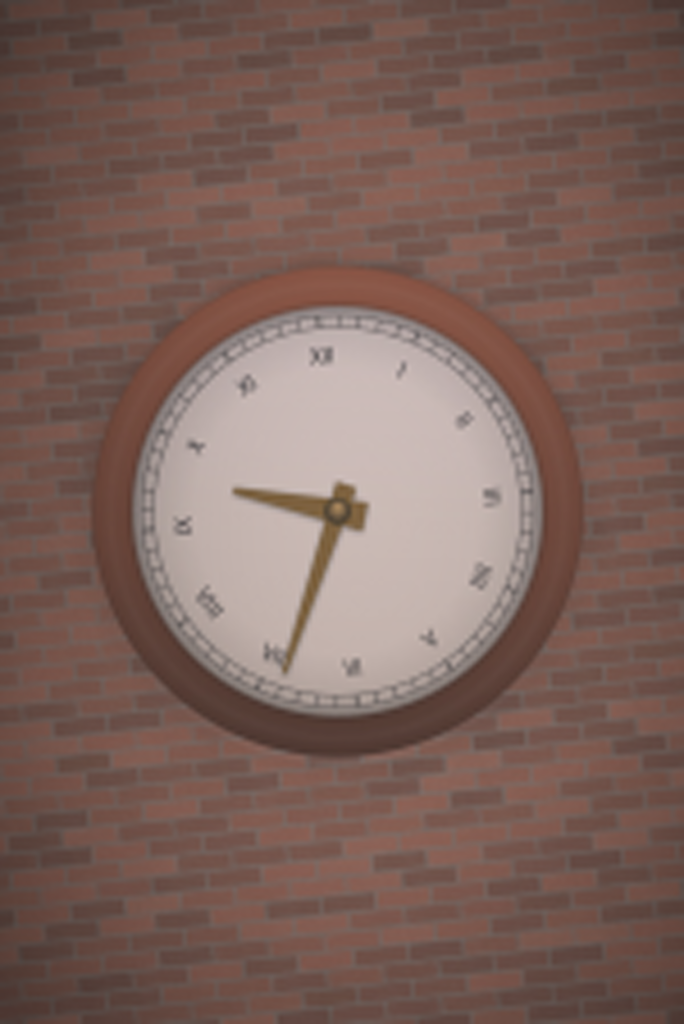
9:34
